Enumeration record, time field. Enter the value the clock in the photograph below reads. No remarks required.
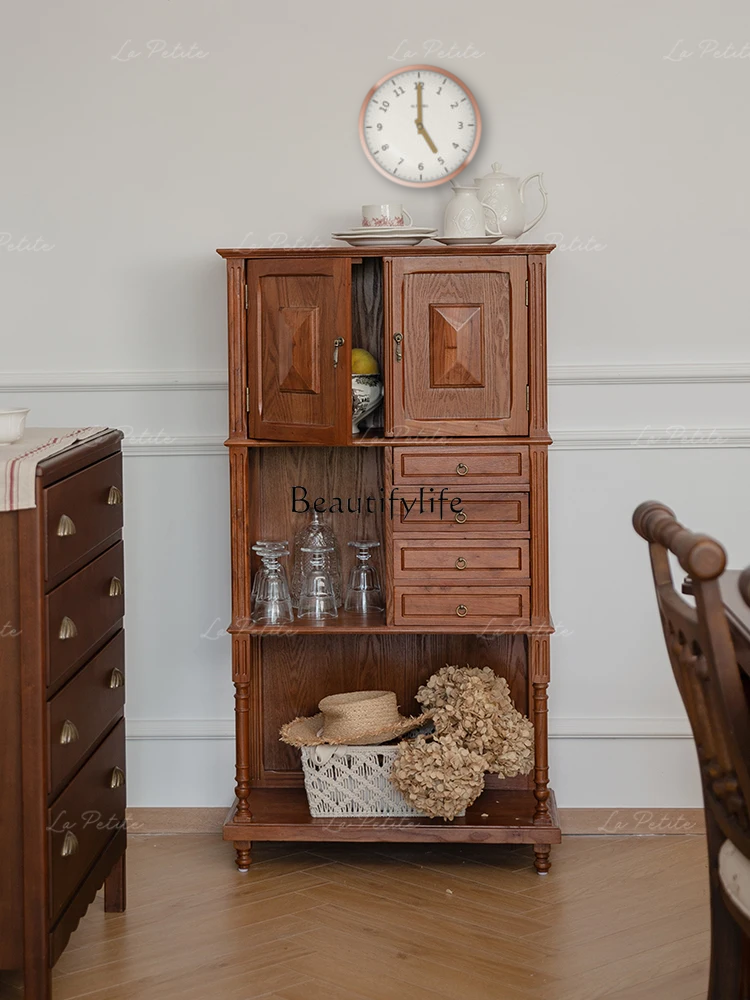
5:00
